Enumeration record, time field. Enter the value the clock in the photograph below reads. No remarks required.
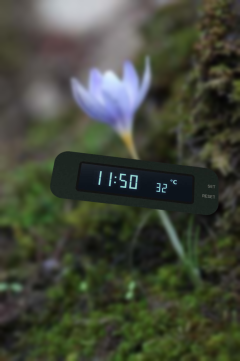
11:50
